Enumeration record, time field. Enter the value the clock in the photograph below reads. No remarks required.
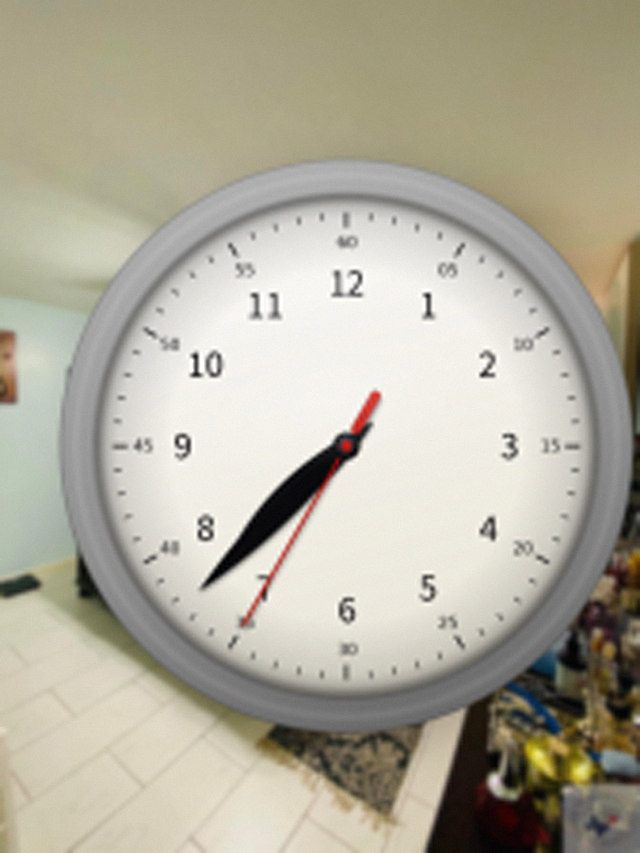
7:37:35
